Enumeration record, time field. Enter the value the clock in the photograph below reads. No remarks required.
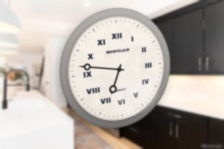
6:47
